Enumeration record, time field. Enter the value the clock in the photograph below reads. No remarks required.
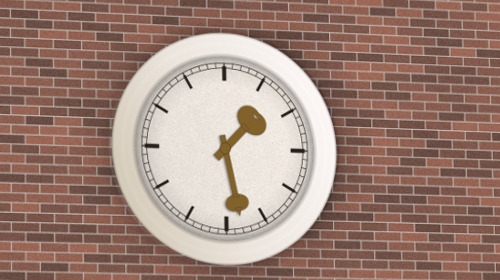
1:28
